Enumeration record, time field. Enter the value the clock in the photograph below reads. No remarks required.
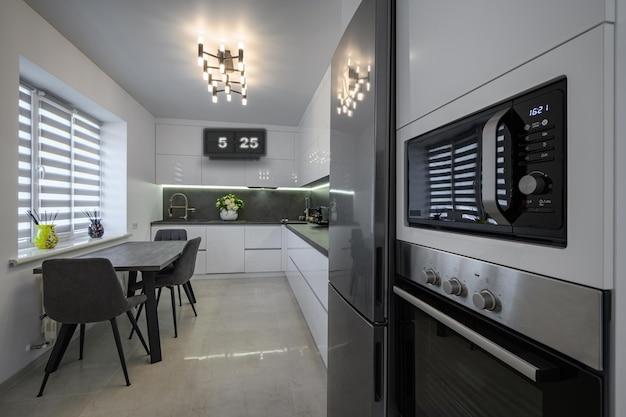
5:25
